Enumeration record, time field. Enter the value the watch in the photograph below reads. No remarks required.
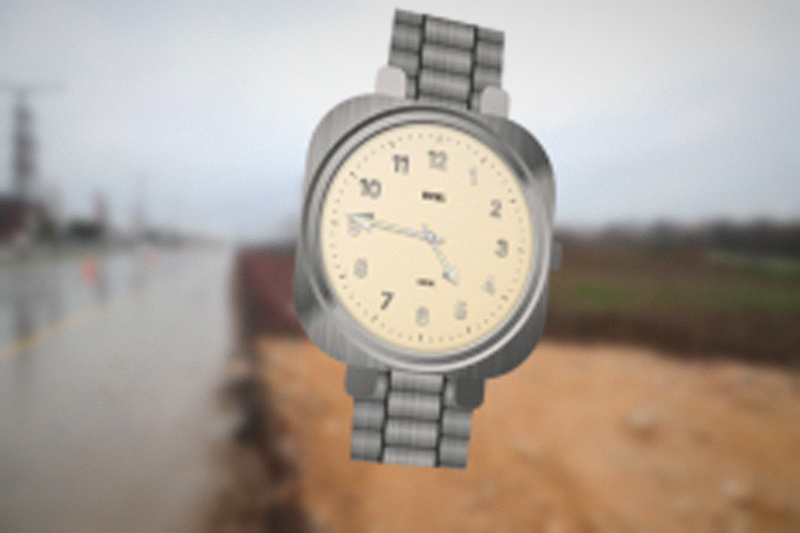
4:46
